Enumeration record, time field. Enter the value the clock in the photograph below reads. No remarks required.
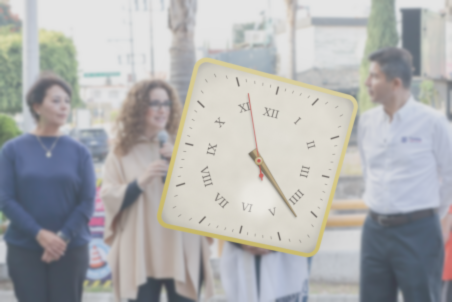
4:21:56
